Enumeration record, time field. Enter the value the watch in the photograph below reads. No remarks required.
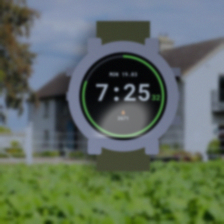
7:25
